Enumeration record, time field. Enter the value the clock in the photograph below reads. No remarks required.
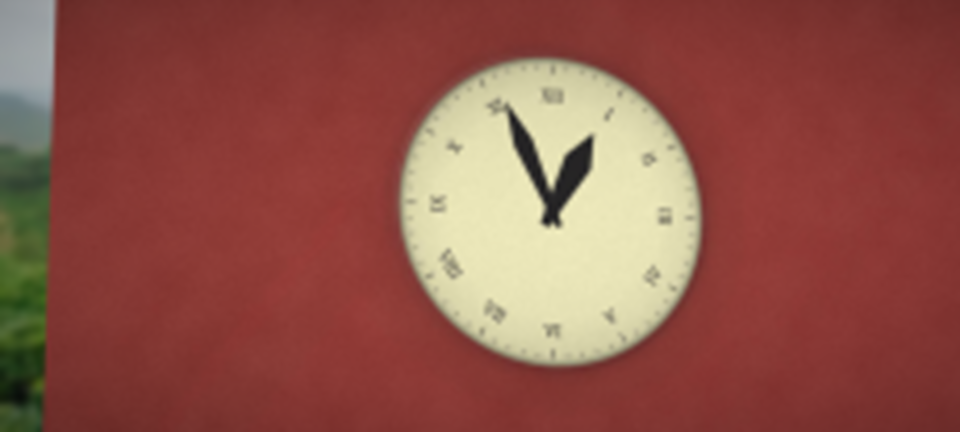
12:56
